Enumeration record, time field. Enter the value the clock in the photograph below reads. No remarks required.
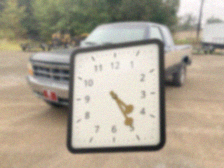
4:25
